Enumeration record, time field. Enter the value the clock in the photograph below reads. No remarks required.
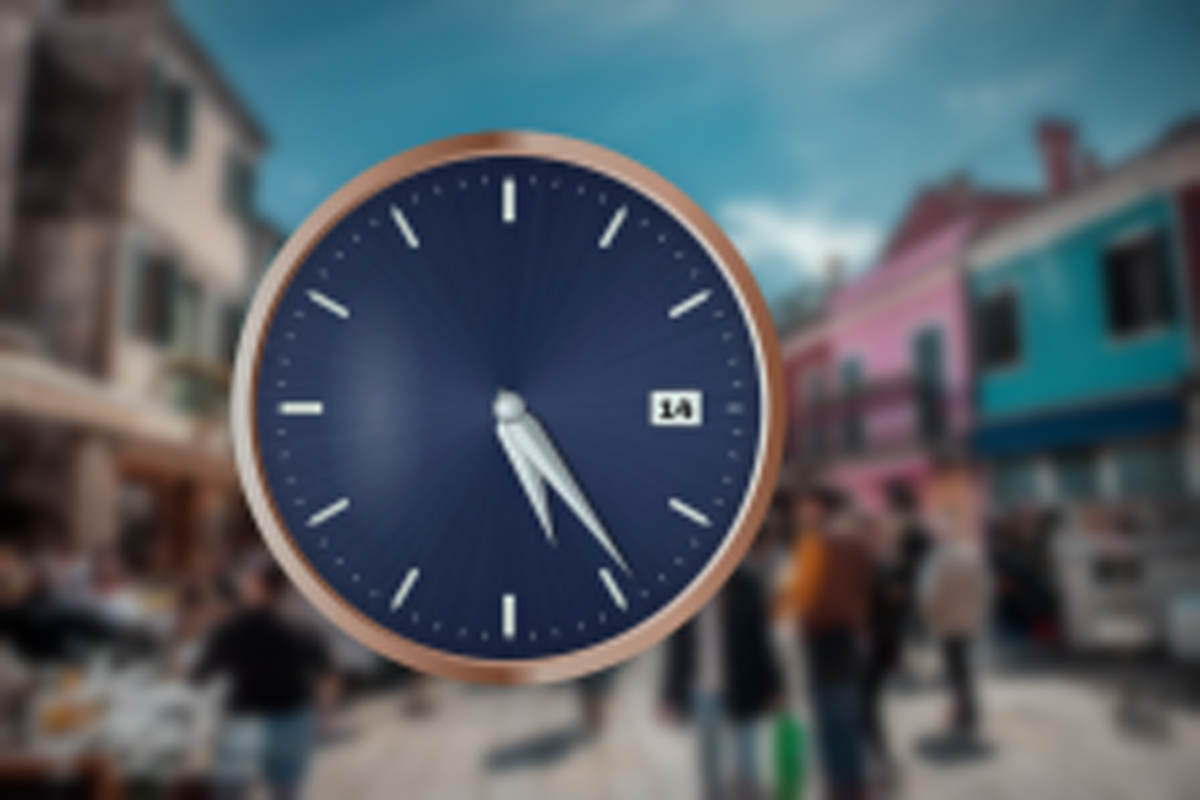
5:24
